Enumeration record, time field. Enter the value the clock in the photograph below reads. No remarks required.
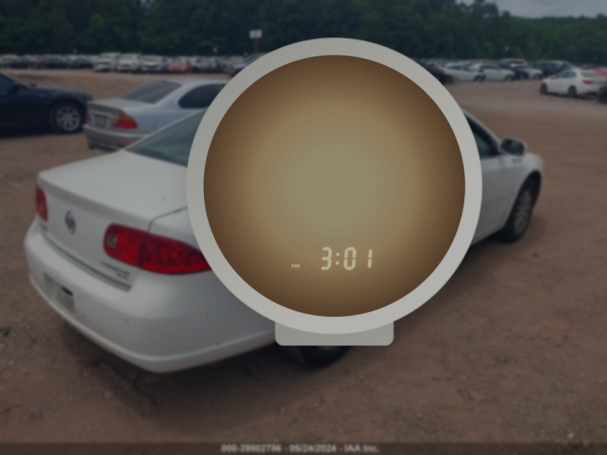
3:01
